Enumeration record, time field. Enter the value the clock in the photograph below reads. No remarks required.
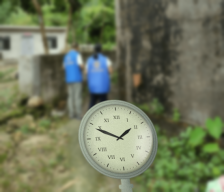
1:49
